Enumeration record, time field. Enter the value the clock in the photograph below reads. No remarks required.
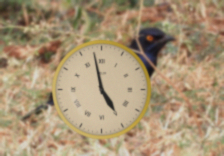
4:58
